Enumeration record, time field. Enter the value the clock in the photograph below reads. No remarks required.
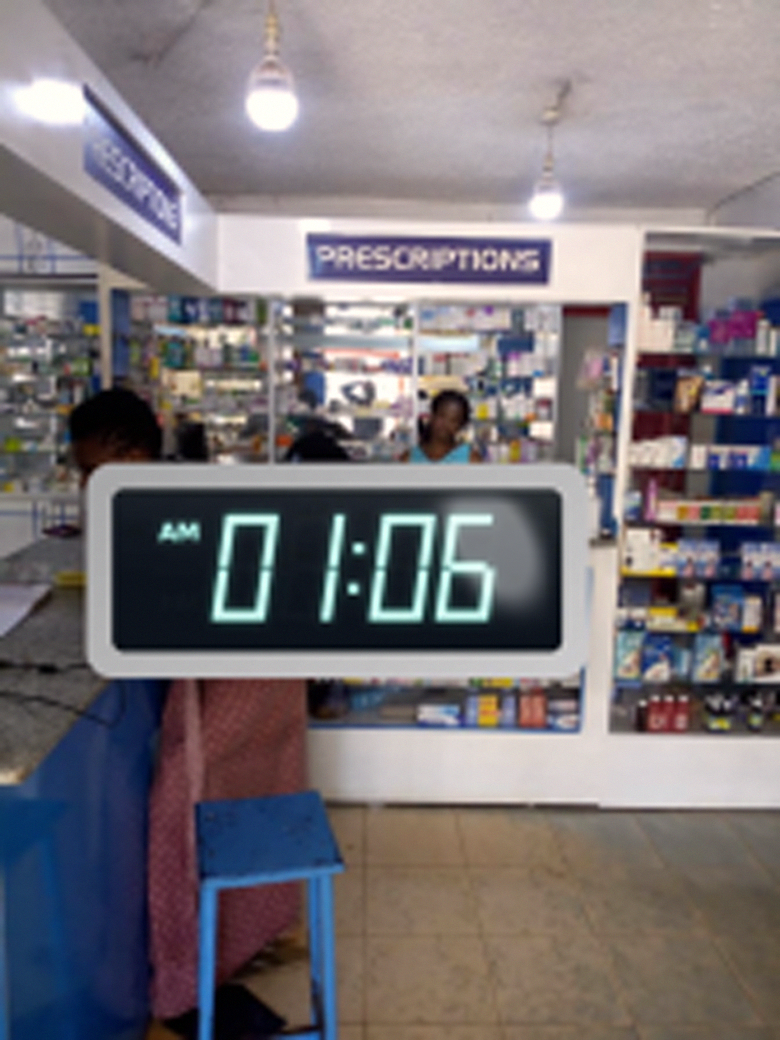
1:06
